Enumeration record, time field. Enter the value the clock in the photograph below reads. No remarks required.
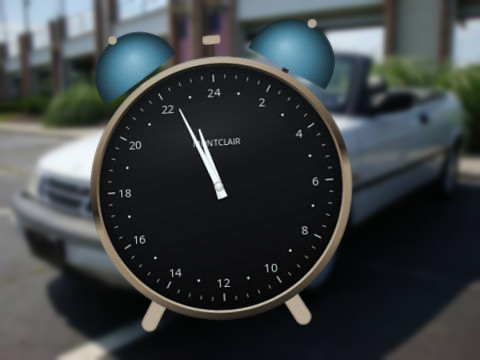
22:56
